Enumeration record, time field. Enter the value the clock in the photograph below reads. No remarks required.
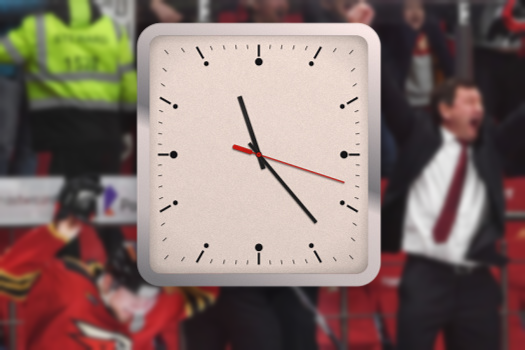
11:23:18
